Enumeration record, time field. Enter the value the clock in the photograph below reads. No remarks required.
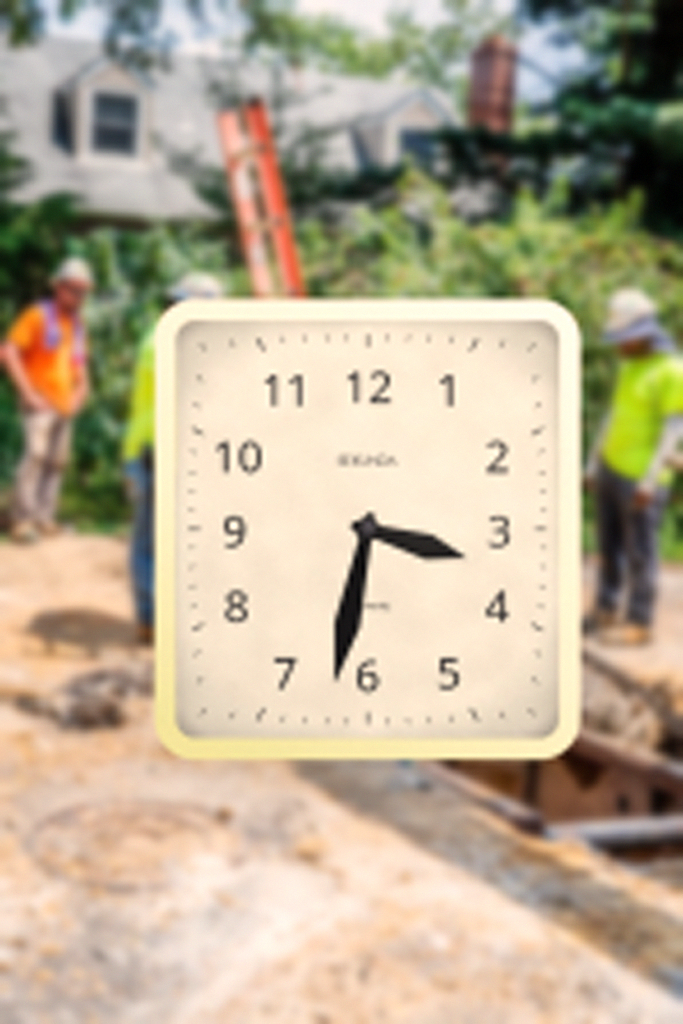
3:32
